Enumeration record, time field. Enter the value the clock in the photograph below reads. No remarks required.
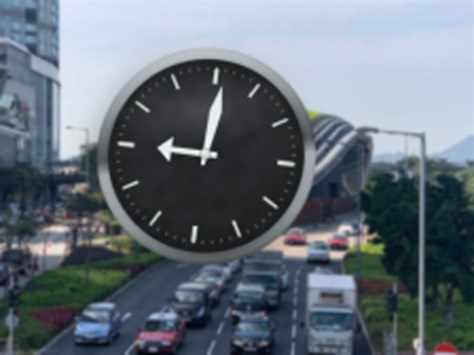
9:01
